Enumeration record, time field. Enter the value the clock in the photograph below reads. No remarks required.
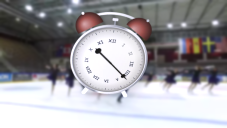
10:22
